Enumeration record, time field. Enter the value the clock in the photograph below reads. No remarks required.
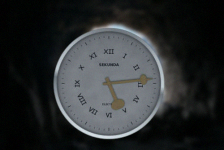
5:14
